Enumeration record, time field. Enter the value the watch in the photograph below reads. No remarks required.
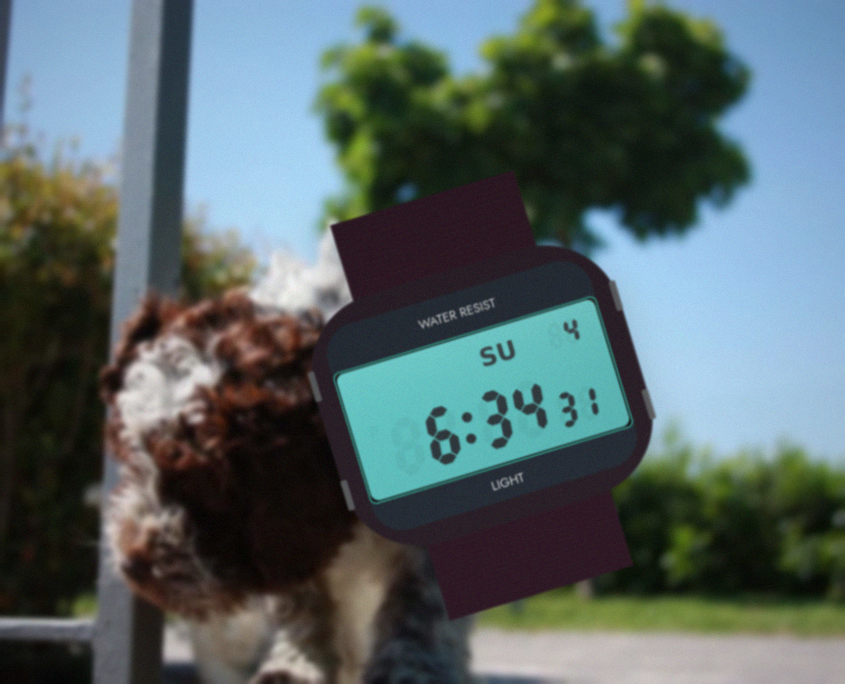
6:34:31
